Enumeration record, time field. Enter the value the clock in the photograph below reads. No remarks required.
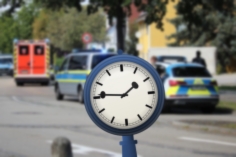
1:46
